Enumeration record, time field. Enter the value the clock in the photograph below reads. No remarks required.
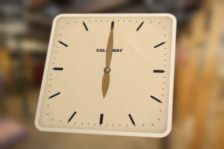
6:00
